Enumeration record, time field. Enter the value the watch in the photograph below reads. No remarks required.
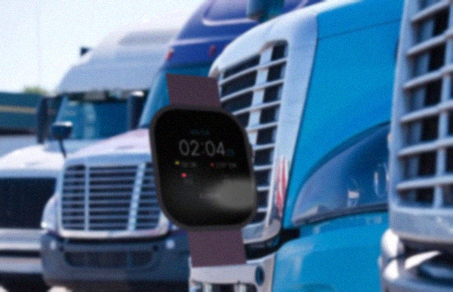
2:04
